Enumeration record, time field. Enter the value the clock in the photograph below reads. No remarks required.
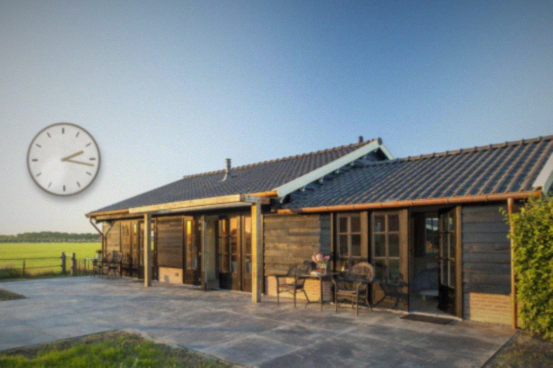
2:17
